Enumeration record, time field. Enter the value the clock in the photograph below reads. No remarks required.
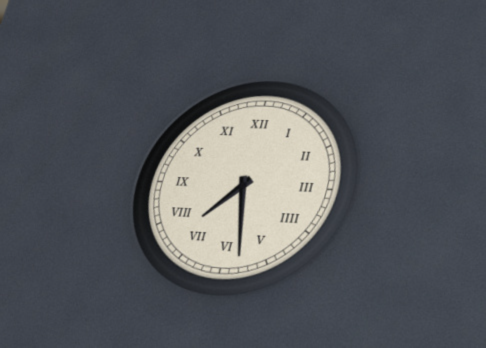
7:28
